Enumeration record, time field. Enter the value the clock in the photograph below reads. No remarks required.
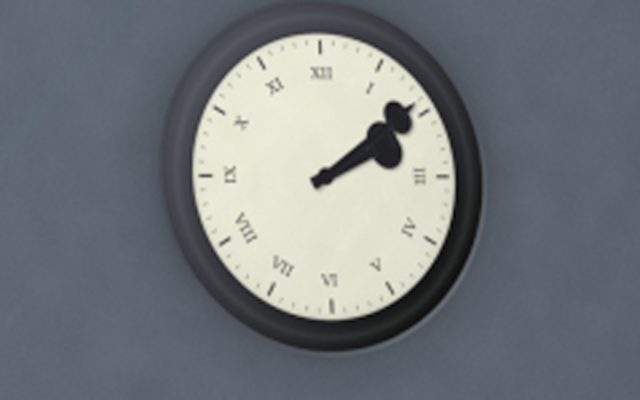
2:09
